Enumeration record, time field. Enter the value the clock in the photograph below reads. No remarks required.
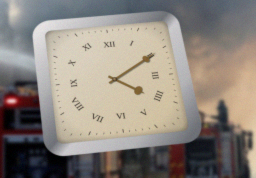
4:10
